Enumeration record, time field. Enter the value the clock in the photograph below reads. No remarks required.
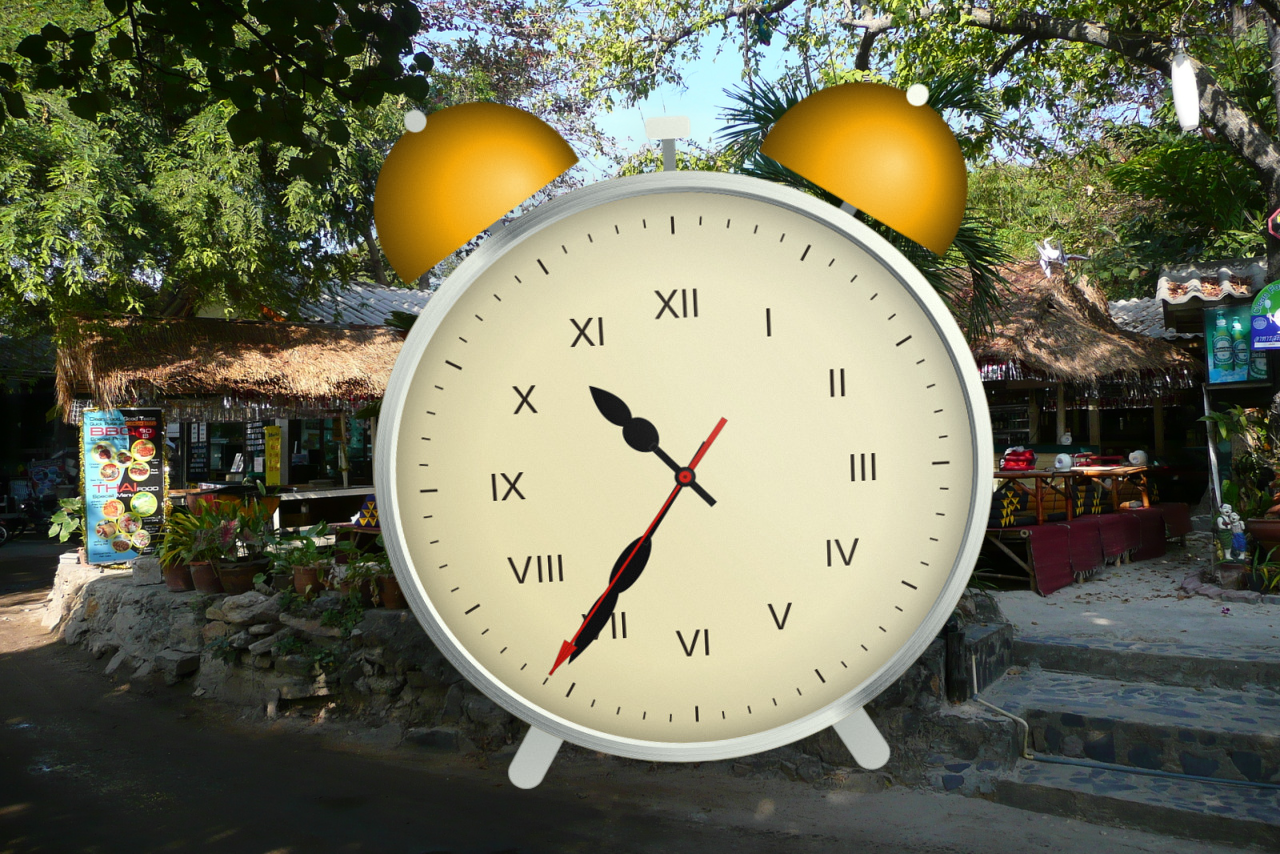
10:35:36
